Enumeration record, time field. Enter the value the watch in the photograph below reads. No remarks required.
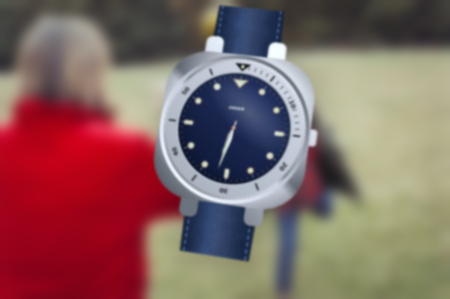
6:32
